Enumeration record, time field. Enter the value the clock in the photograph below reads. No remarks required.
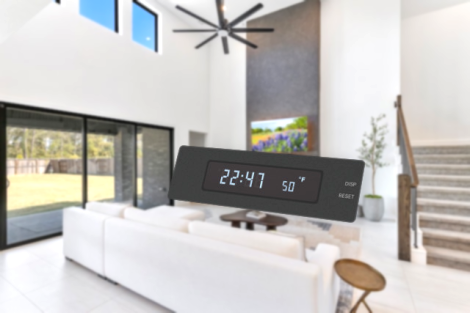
22:47
